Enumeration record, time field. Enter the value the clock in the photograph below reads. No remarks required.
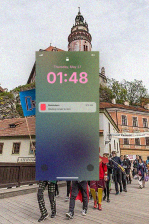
1:48
